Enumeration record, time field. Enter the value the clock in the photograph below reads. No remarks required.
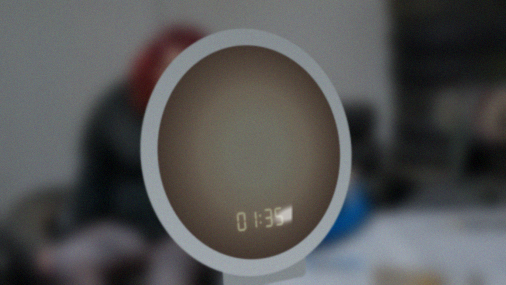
1:35
